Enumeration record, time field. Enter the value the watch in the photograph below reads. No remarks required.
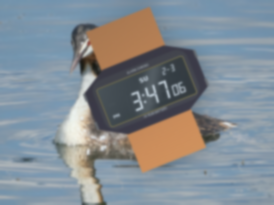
3:47
